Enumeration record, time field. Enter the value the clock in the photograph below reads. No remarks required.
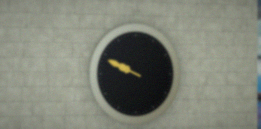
9:49
